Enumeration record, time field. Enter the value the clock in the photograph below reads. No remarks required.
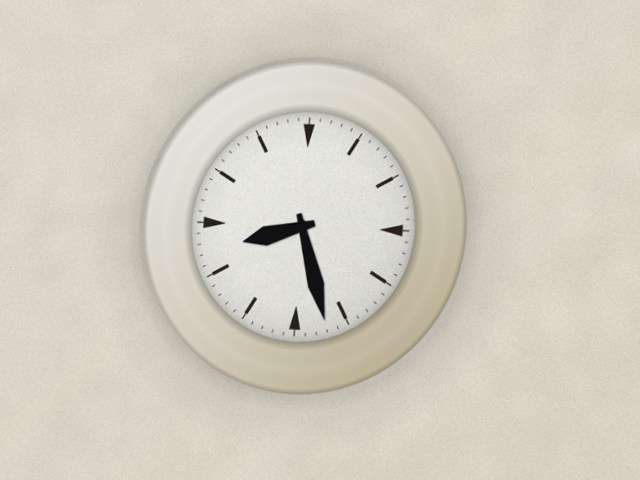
8:27
